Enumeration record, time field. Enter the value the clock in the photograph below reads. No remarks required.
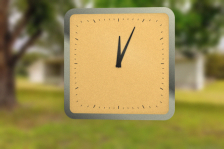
12:04
